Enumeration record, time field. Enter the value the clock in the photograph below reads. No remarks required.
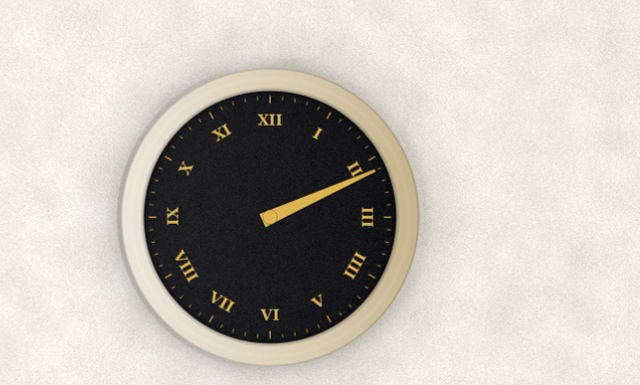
2:11
